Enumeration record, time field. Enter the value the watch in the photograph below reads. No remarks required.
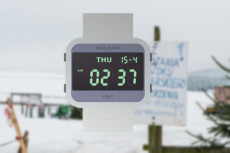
2:37
